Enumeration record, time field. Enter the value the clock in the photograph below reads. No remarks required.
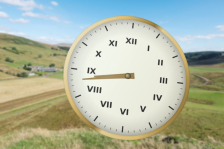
8:43
